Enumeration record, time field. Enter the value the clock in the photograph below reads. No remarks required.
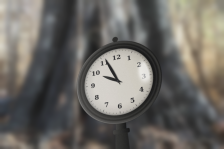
9:56
